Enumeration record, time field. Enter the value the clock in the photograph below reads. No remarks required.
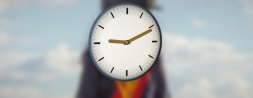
9:11
